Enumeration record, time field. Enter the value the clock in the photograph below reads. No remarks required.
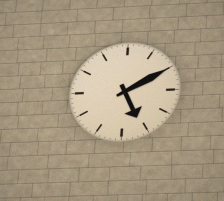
5:10
